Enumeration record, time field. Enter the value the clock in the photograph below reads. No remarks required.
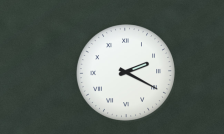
2:20
